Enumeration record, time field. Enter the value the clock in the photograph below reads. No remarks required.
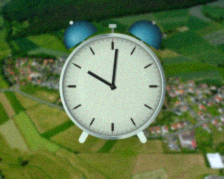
10:01
